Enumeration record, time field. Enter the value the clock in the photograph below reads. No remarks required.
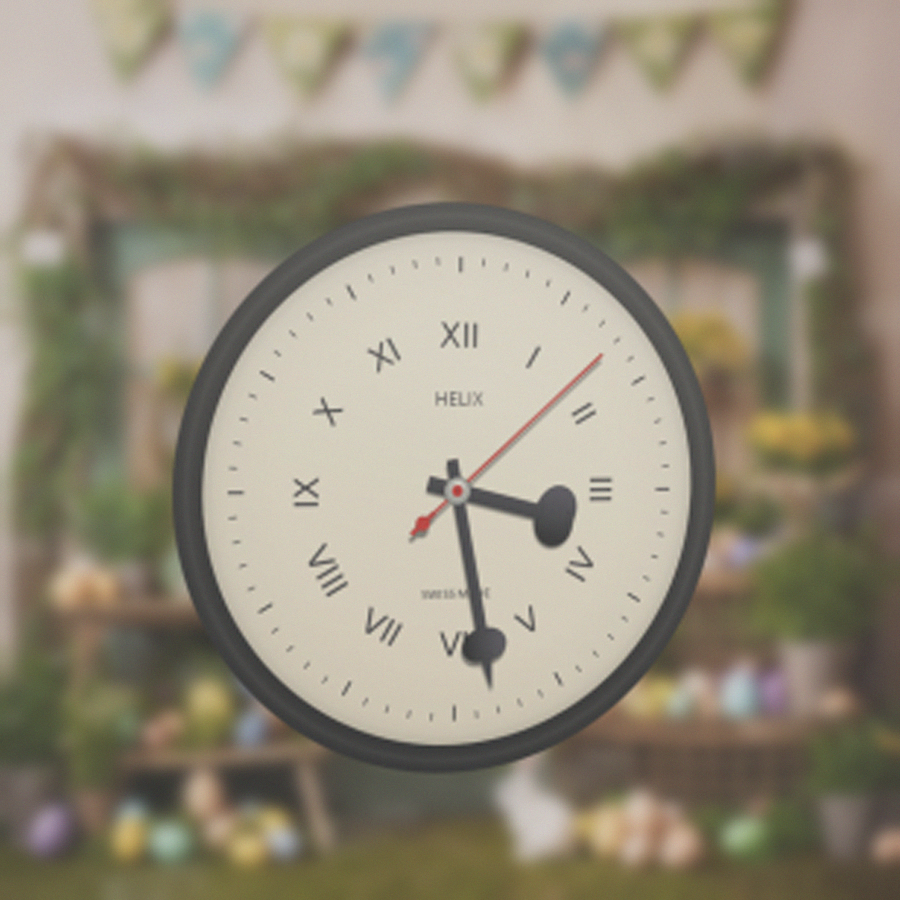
3:28:08
